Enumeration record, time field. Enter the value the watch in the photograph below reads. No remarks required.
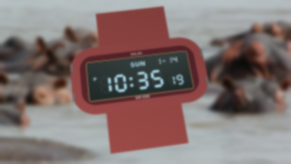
10:35
